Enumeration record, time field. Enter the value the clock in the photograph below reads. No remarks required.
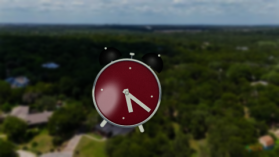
5:20
